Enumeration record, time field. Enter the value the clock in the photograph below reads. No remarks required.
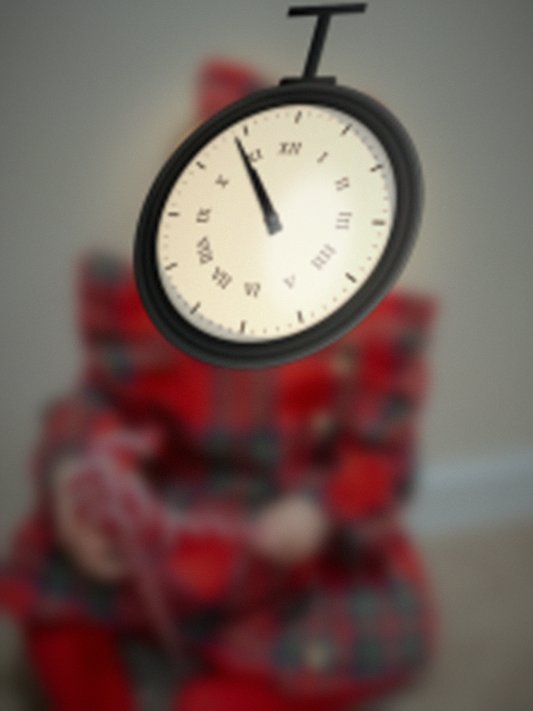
10:54
